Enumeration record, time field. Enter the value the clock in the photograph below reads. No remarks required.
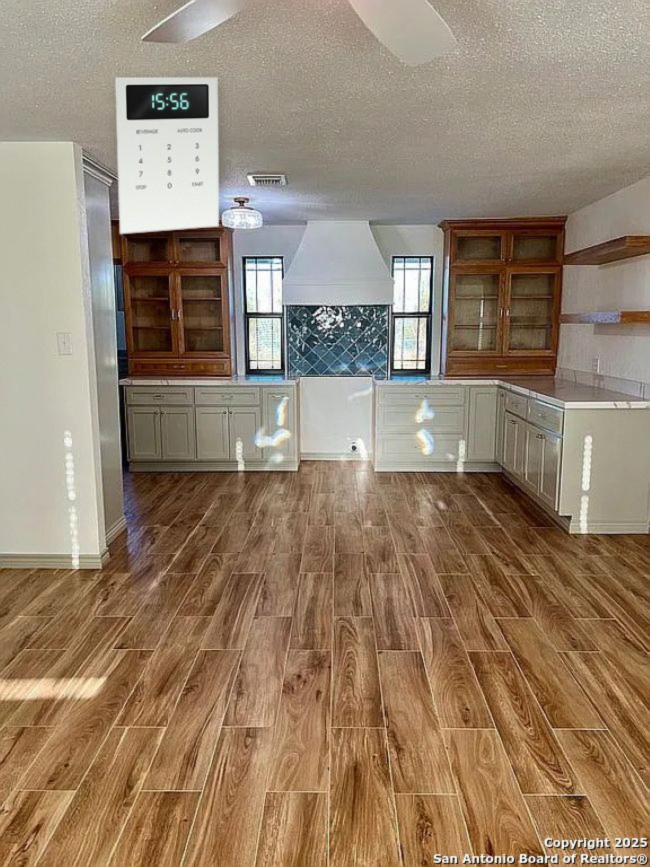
15:56
